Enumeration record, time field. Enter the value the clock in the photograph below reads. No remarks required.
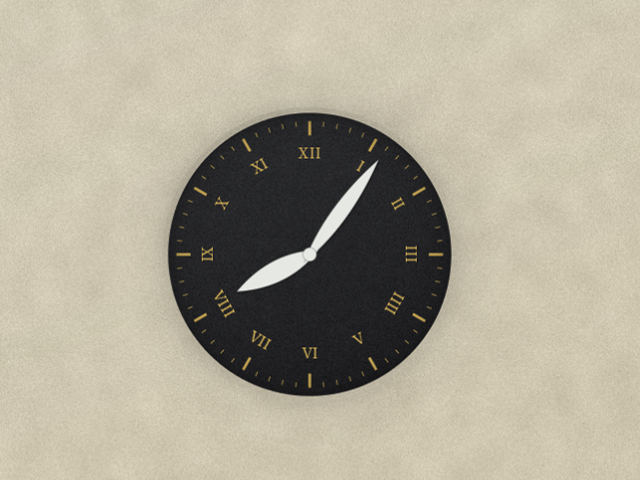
8:06
